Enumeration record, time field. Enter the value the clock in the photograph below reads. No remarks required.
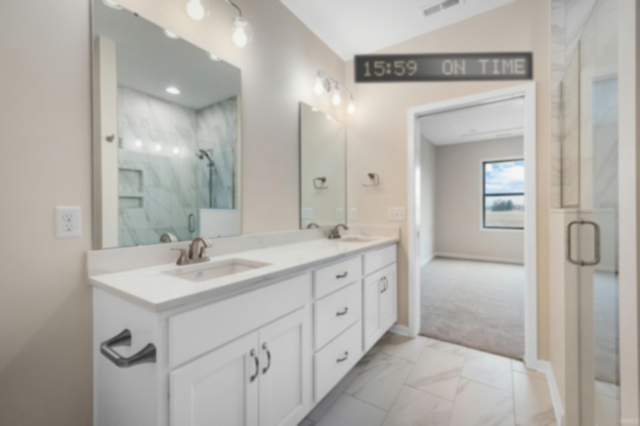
15:59
